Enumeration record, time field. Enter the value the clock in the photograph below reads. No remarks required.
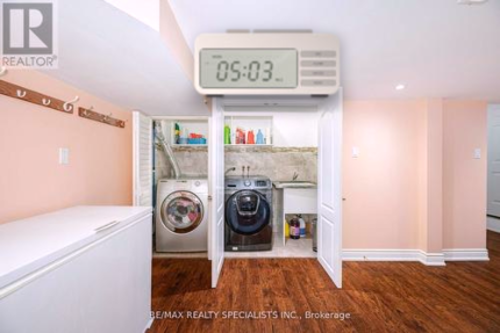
5:03
